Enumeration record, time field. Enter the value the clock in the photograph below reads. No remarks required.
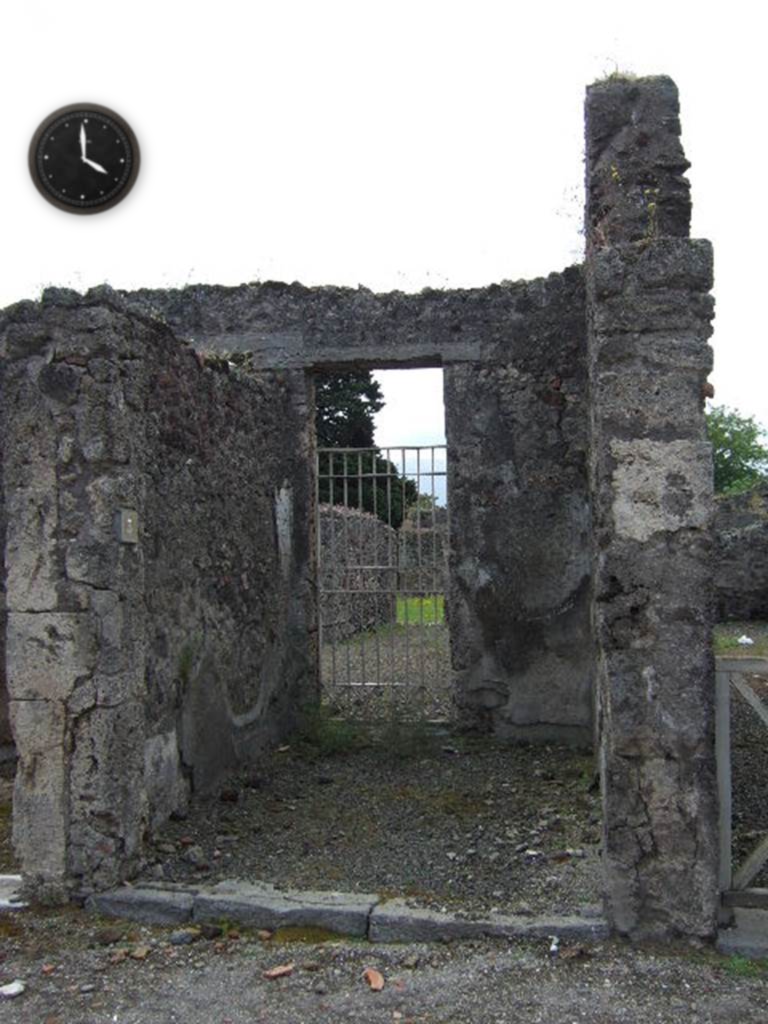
3:59
